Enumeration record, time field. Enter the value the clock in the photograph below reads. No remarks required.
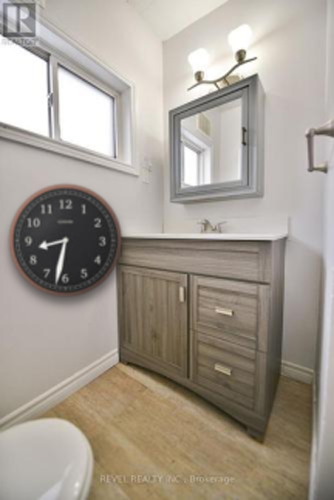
8:32
